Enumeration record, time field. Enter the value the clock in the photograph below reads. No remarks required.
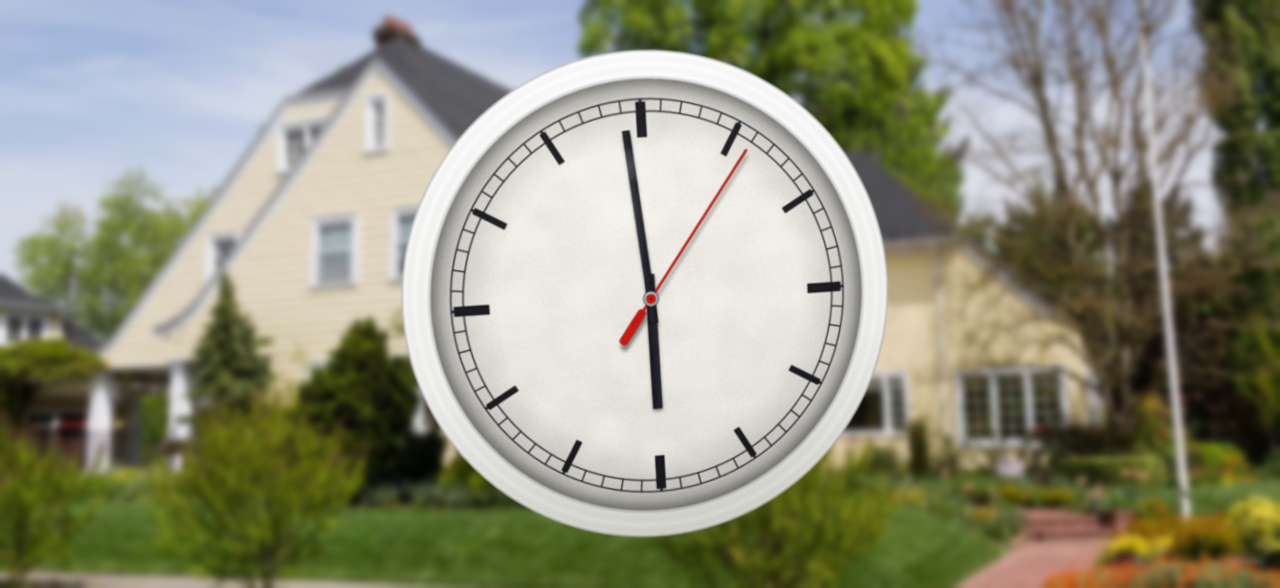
5:59:06
